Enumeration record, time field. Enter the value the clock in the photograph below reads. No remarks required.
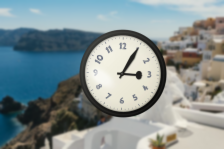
3:05
